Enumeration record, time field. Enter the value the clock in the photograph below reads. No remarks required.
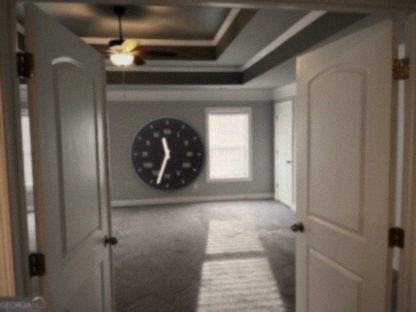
11:33
